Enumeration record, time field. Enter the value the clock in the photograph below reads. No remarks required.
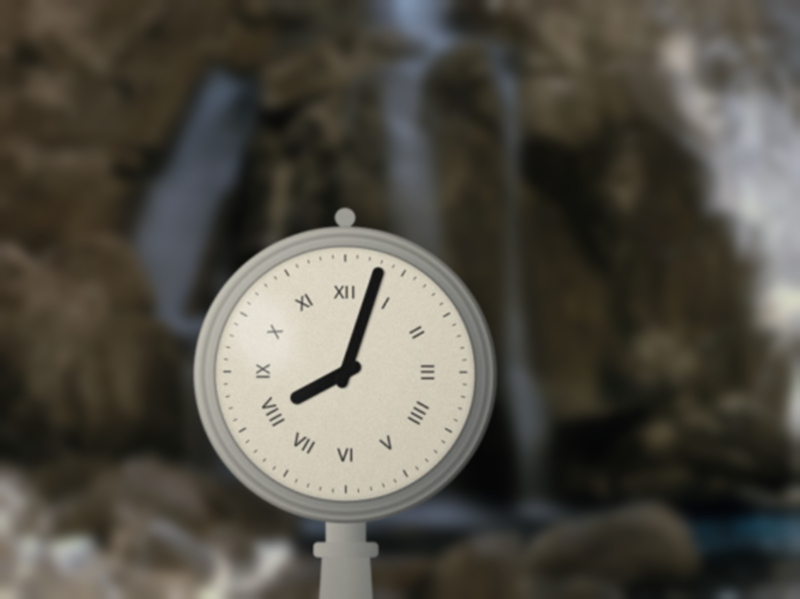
8:03
